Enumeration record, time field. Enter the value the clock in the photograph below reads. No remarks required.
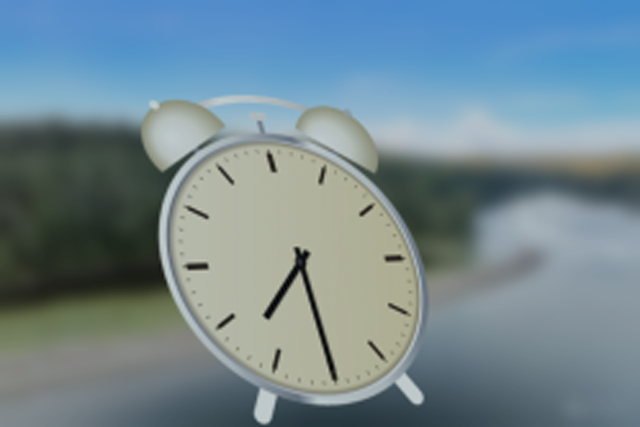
7:30
